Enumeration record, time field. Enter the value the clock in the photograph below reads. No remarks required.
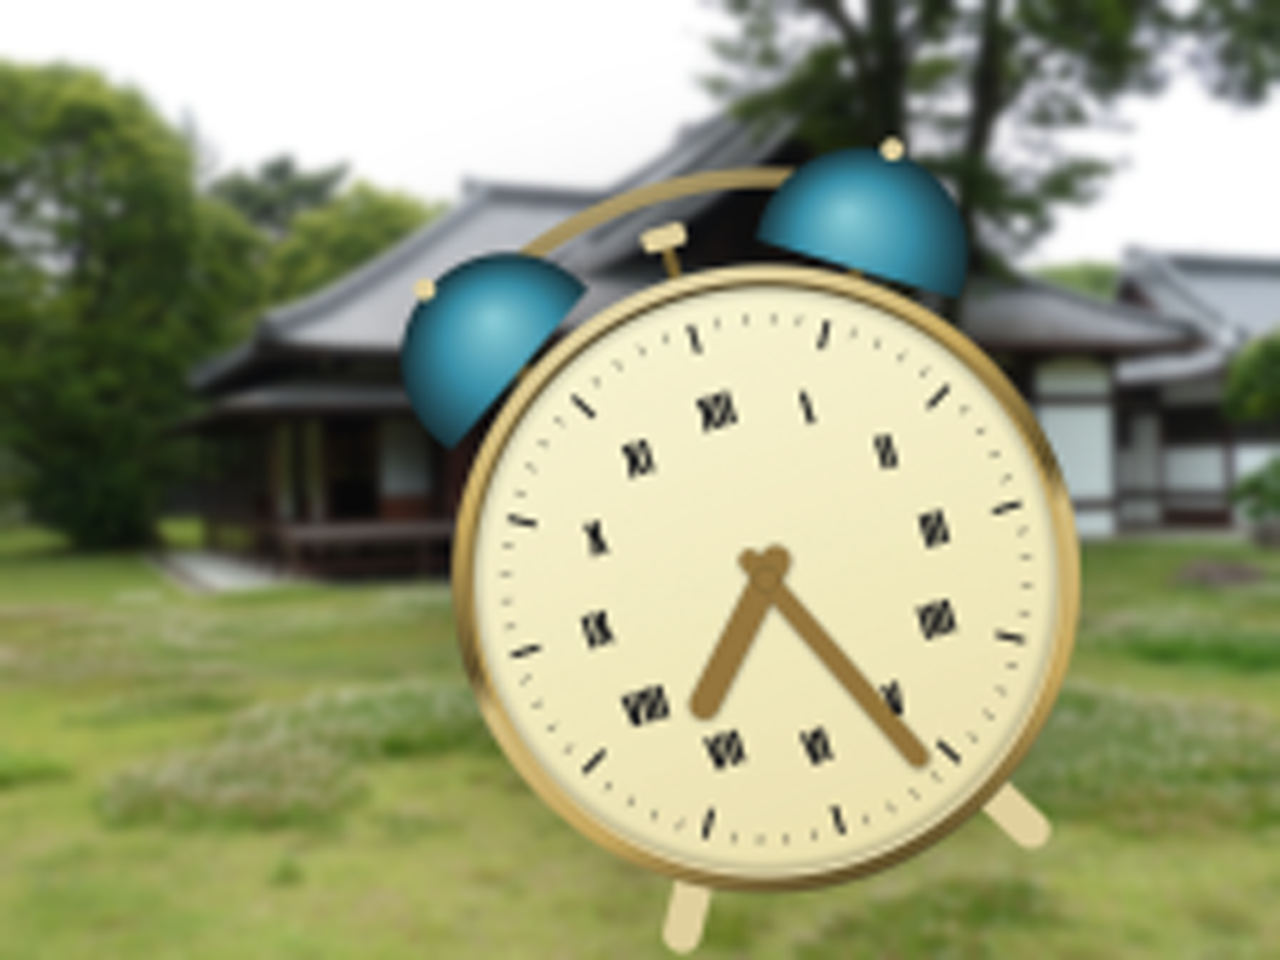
7:26
